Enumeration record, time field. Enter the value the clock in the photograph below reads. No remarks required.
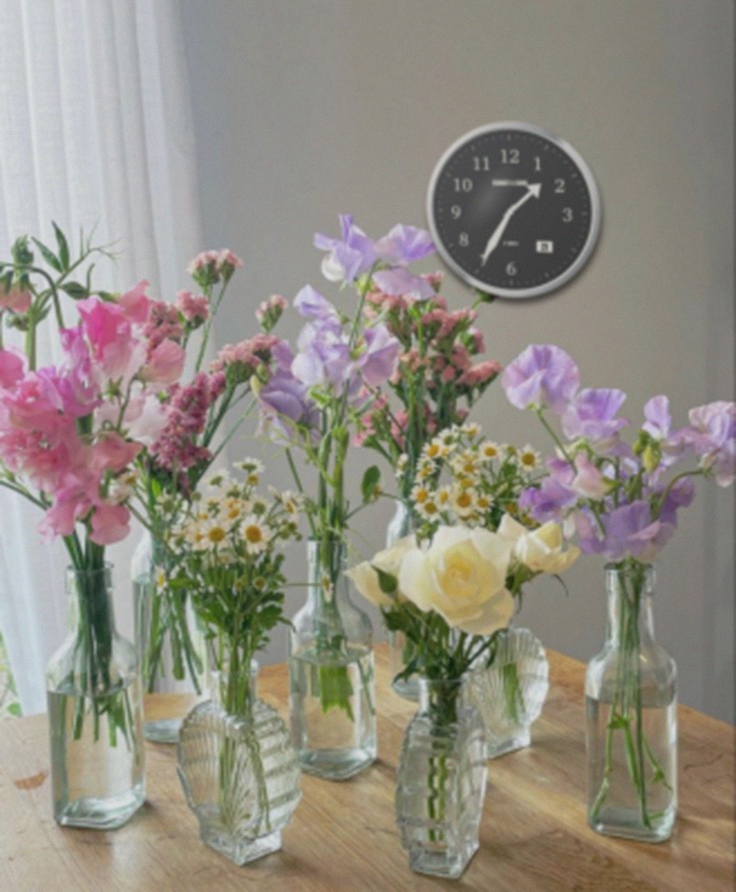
1:35
